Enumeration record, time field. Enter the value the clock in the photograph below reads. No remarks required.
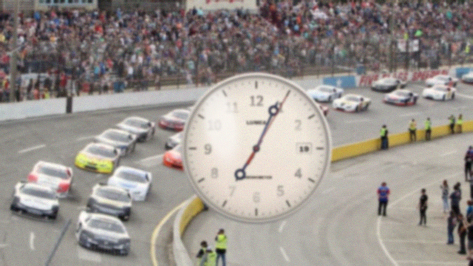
7:04:05
